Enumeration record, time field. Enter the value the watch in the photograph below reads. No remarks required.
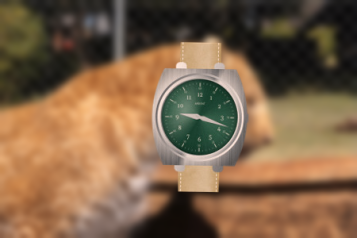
9:18
